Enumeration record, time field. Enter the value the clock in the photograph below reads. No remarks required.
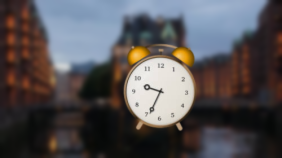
9:34
